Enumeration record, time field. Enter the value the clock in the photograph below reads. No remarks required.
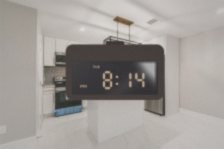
8:14
